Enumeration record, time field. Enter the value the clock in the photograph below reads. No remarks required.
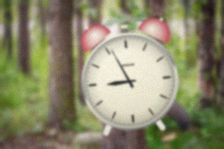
8:56
